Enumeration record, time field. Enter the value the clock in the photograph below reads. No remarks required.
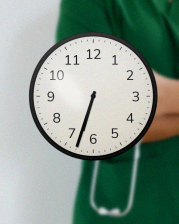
6:33
